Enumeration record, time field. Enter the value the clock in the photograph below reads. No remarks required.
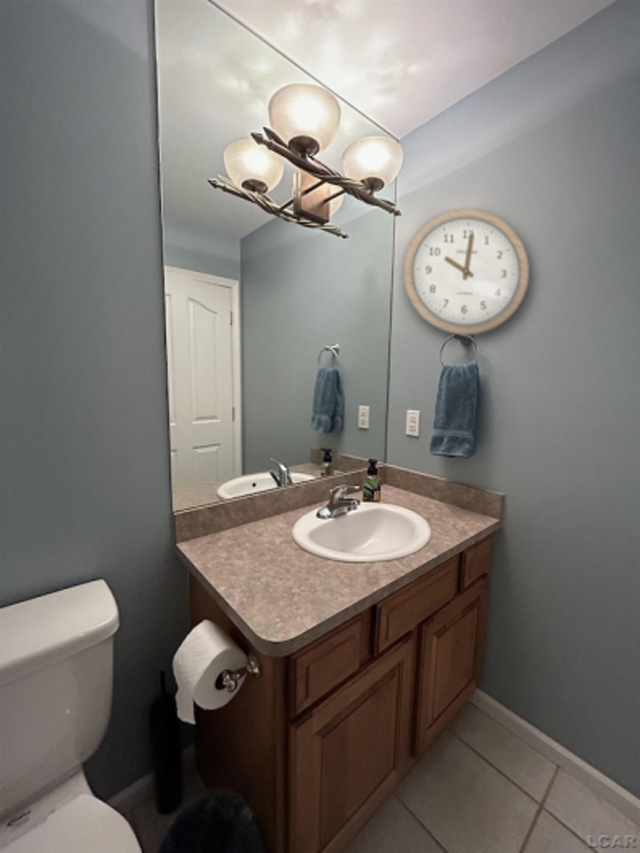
10:01
